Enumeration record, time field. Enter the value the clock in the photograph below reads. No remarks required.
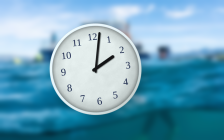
2:02
